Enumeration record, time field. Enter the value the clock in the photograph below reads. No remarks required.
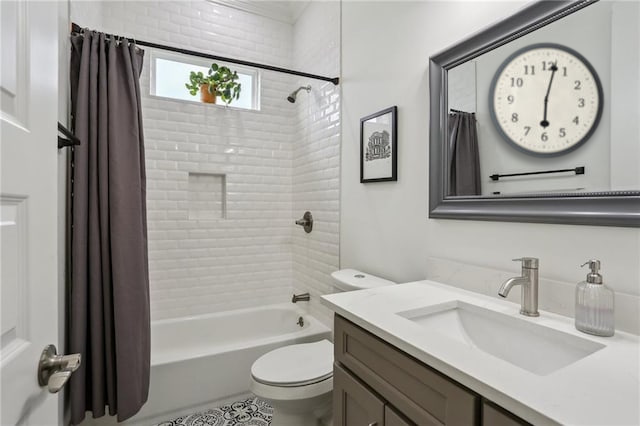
6:02
